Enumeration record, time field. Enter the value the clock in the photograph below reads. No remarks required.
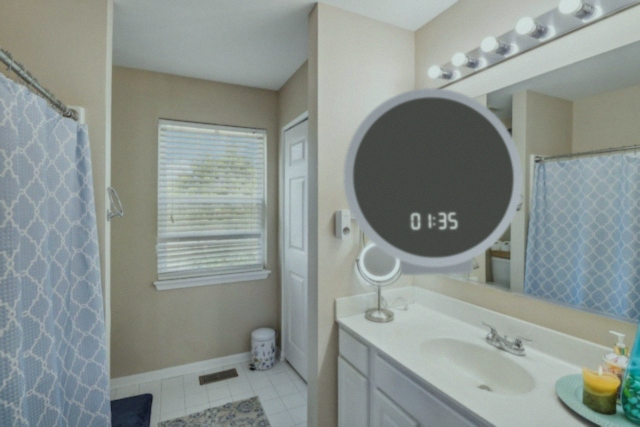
1:35
